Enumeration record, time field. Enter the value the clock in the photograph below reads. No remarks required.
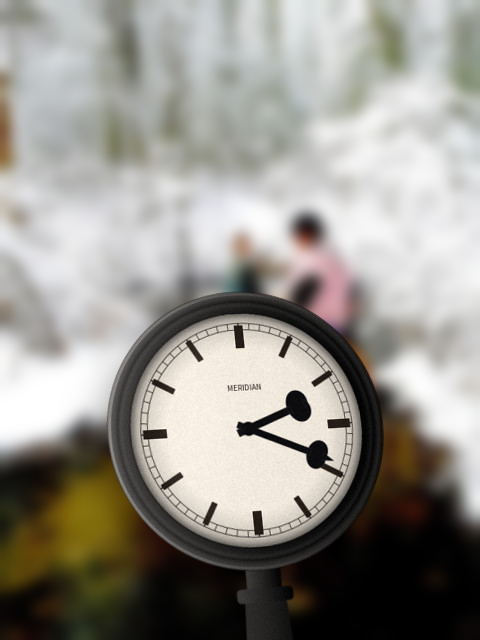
2:19
